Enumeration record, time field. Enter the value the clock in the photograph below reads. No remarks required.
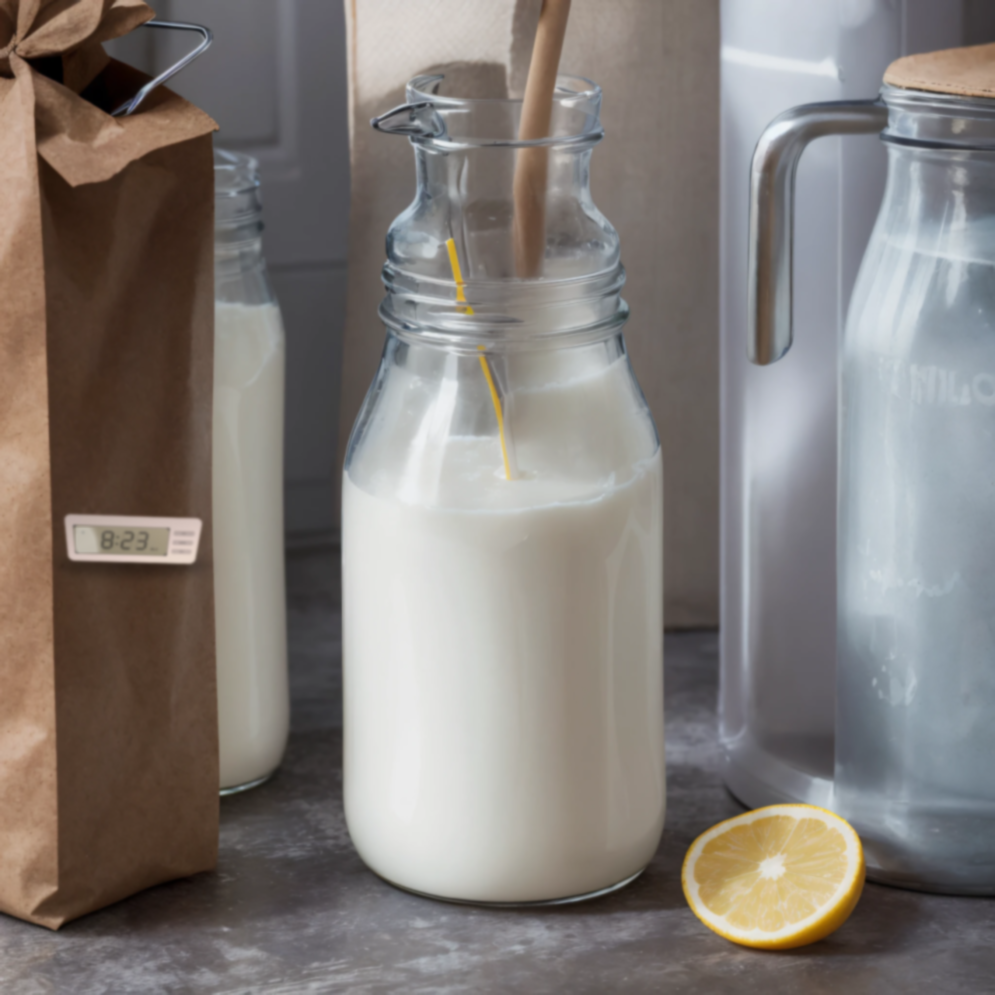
8:23
